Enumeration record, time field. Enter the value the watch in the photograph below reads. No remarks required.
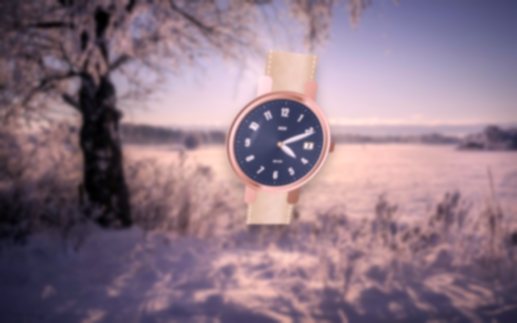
4:11
